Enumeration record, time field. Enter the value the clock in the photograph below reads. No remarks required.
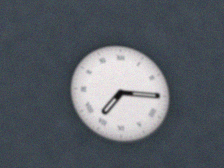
7:15
